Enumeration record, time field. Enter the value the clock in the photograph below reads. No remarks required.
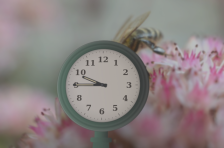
9:45
